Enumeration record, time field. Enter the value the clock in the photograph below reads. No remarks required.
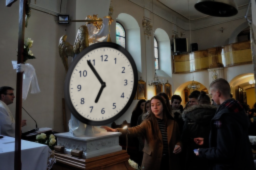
6:54
